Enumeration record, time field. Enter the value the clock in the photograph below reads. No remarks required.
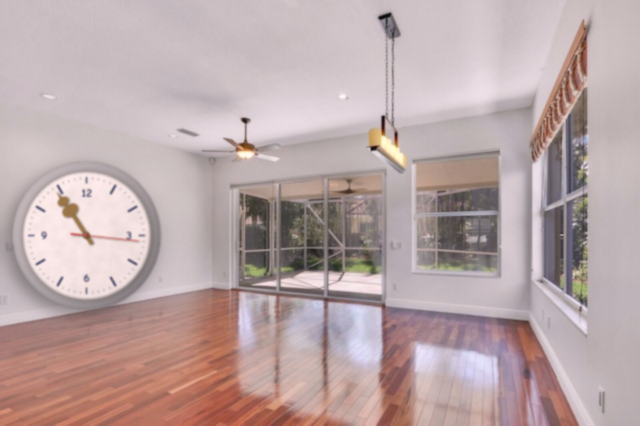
10:54:16
